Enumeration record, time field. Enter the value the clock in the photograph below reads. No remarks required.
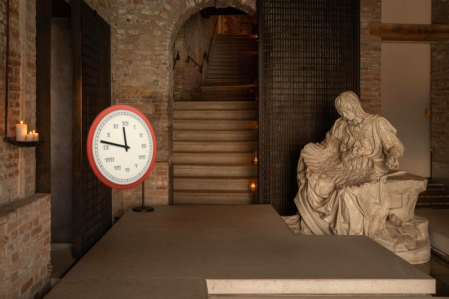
11:47
